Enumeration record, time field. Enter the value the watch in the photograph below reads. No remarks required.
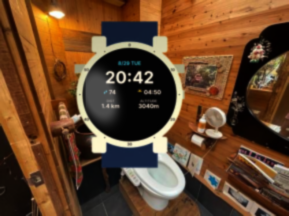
20:42
